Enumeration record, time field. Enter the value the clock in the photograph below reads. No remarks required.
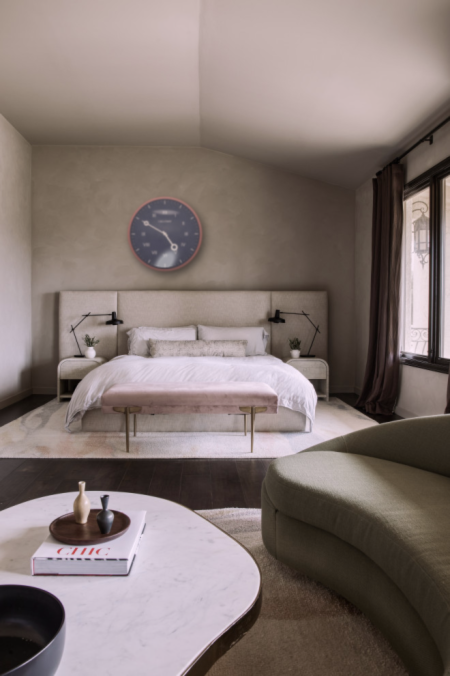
4:50
